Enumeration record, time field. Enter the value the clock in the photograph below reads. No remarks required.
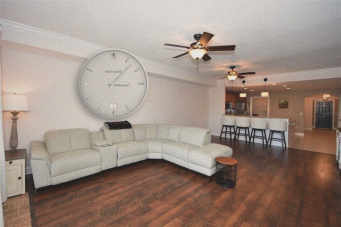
3:07
